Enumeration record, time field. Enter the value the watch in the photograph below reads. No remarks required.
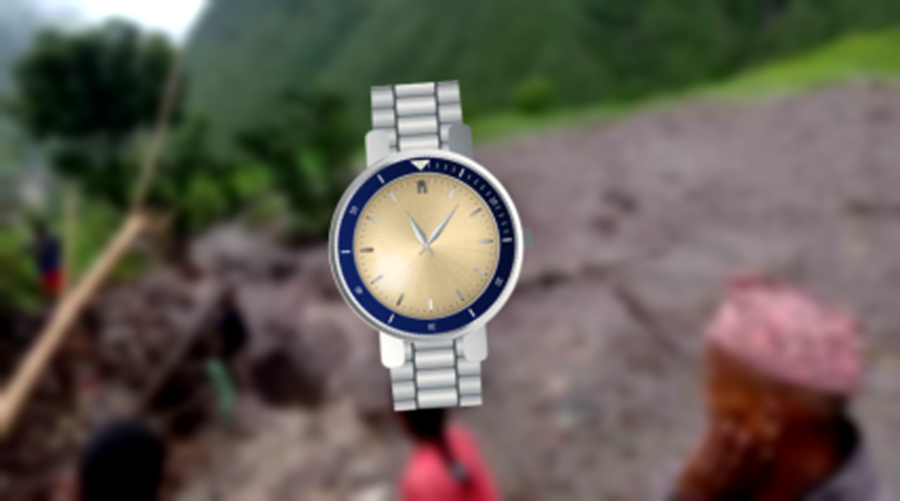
11:07
